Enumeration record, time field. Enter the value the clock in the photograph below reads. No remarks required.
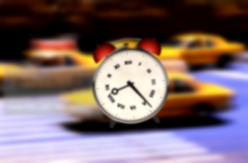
8:24
